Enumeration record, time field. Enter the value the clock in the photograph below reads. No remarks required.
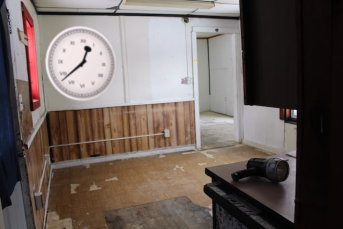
12:38
